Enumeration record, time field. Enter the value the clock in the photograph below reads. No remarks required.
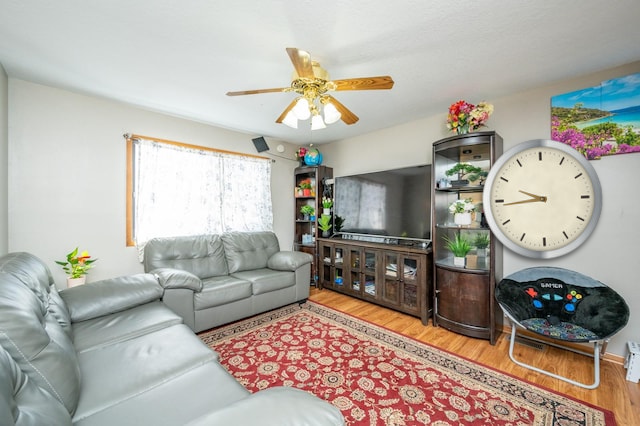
9:44
